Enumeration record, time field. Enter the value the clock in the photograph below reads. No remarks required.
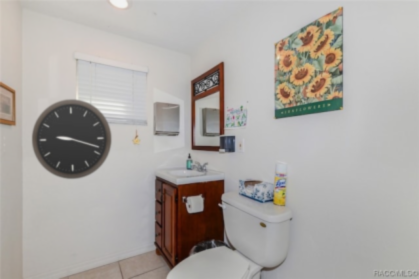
9:18
